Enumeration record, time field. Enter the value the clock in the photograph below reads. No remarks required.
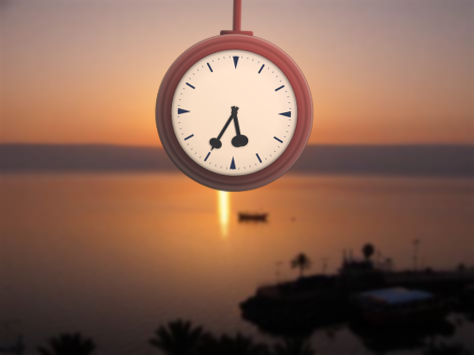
5:35
